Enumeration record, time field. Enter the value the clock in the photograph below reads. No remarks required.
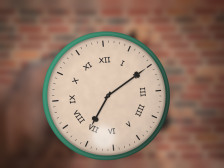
7:10
